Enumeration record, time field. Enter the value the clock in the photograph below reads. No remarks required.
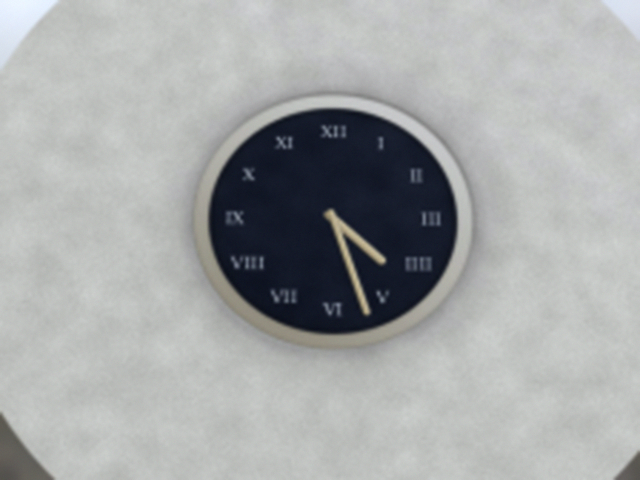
4:27
